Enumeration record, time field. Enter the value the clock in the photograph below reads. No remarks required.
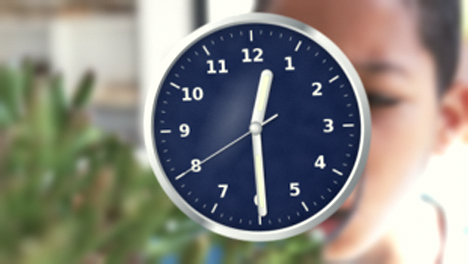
12:29:40
